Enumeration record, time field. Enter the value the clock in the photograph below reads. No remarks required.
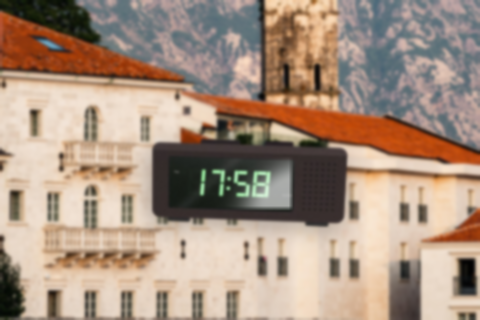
17:58
